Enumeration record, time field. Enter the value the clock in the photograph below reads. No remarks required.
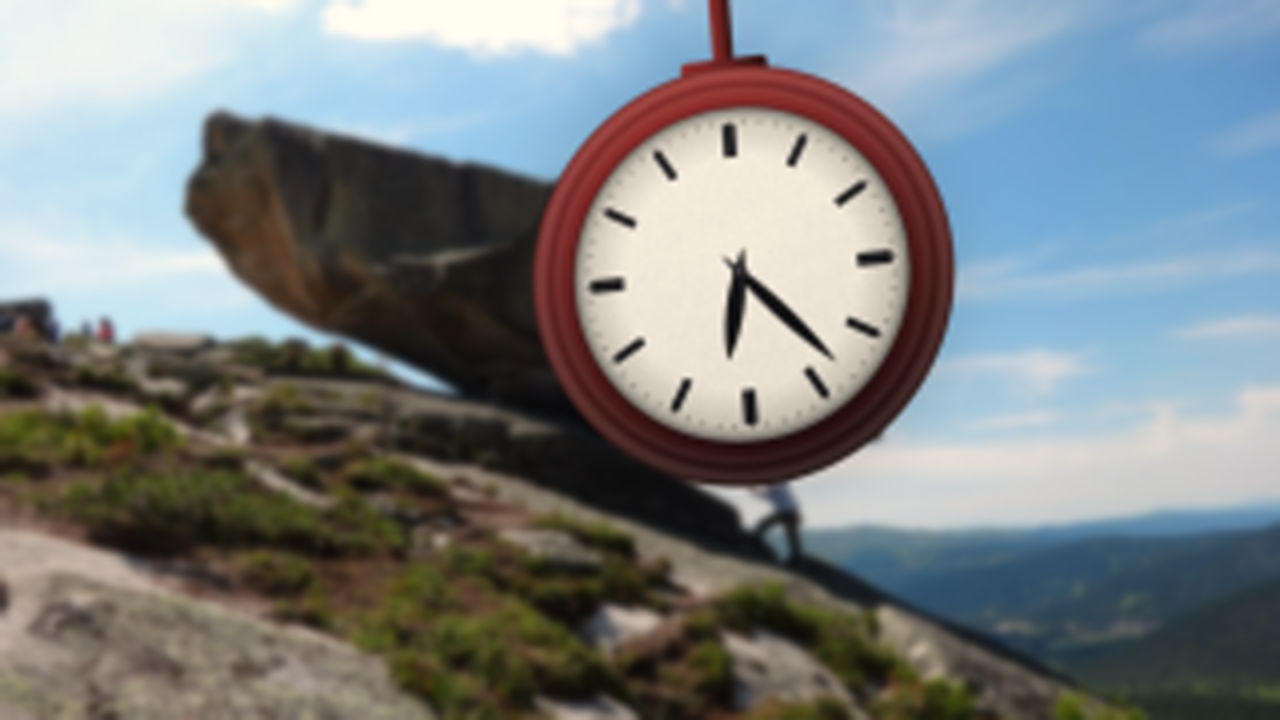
6:23
